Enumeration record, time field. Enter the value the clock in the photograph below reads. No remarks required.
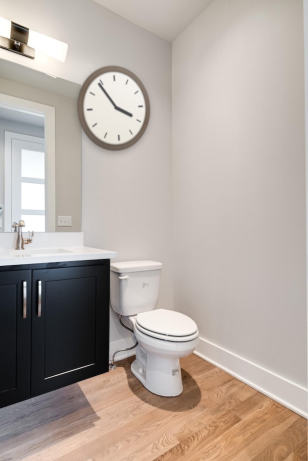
3:54
